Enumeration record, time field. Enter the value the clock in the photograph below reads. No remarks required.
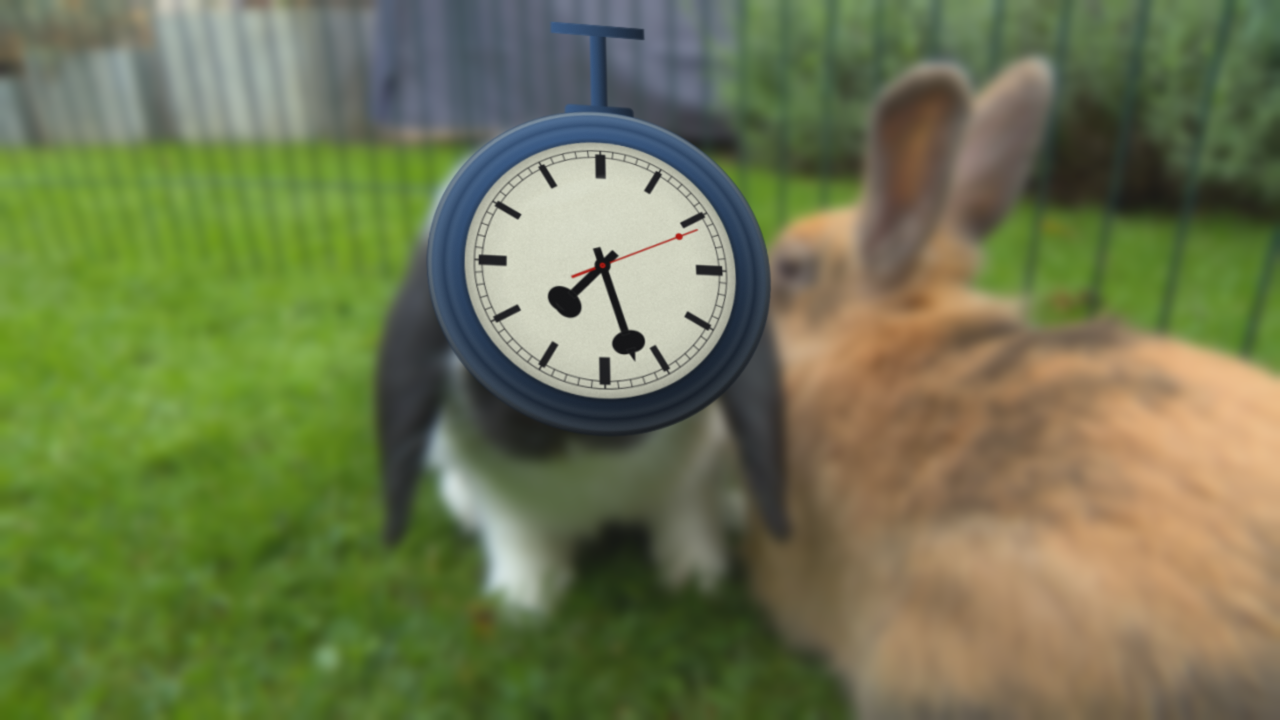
7:27:11
